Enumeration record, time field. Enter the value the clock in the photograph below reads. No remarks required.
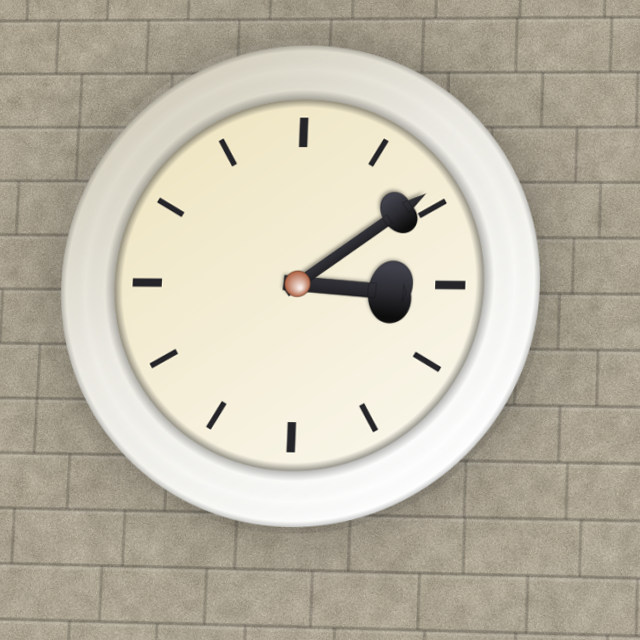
3:09
